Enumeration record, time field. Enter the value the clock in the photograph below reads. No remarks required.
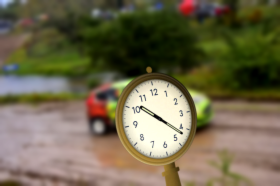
10:22
